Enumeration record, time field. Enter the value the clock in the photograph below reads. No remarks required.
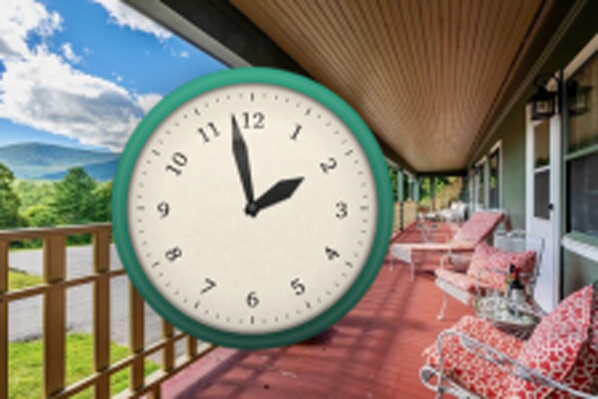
1:58
